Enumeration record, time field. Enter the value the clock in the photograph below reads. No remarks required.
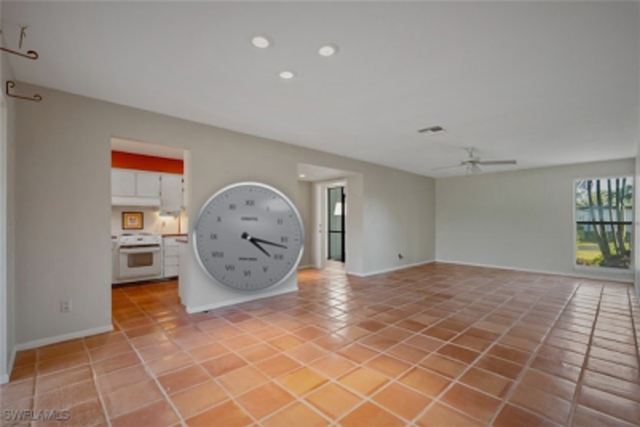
4:17
